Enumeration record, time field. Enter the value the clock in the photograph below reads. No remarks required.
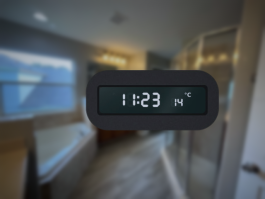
11:23
